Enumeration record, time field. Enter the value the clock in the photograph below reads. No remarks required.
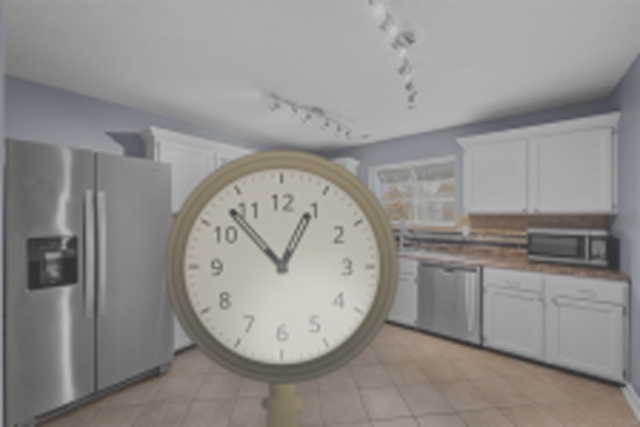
12:53
